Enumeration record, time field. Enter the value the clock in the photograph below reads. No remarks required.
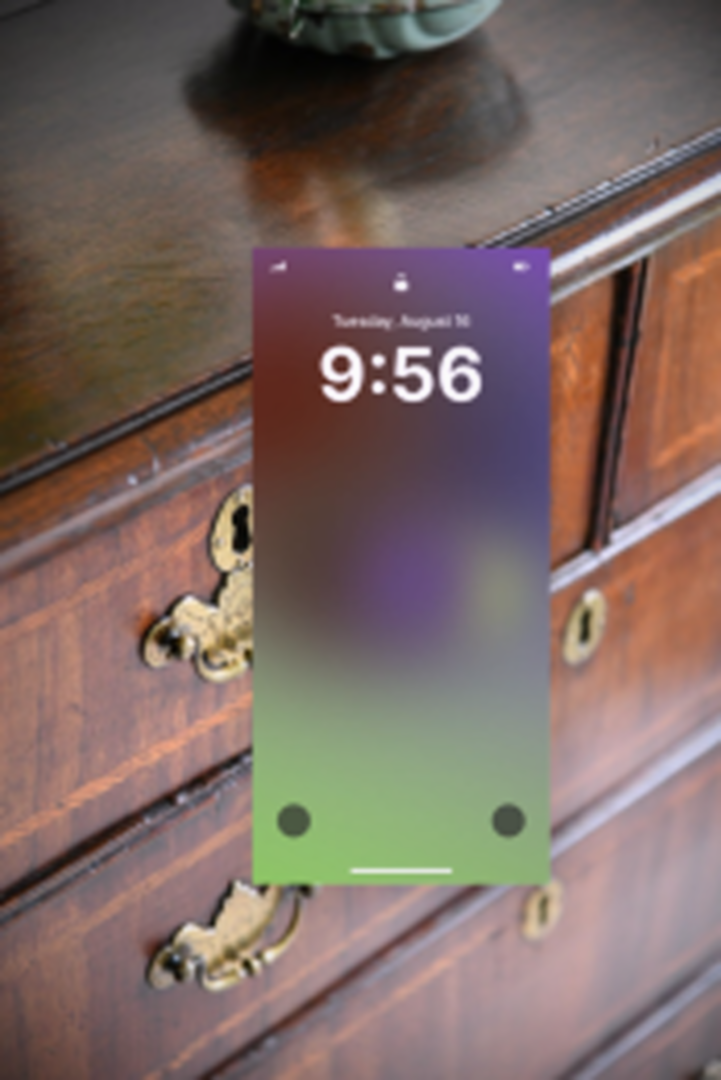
9:56
